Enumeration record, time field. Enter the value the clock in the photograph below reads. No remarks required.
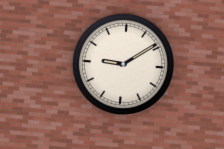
9:09
